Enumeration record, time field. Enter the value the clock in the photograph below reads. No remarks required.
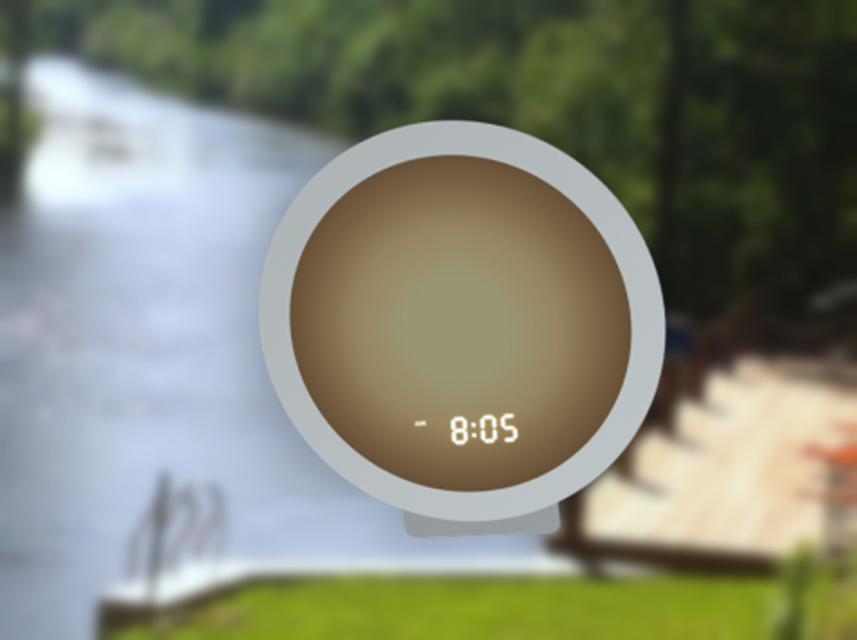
8:05
